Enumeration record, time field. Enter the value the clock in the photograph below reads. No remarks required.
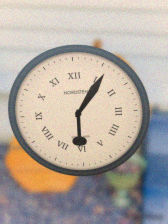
6:06
